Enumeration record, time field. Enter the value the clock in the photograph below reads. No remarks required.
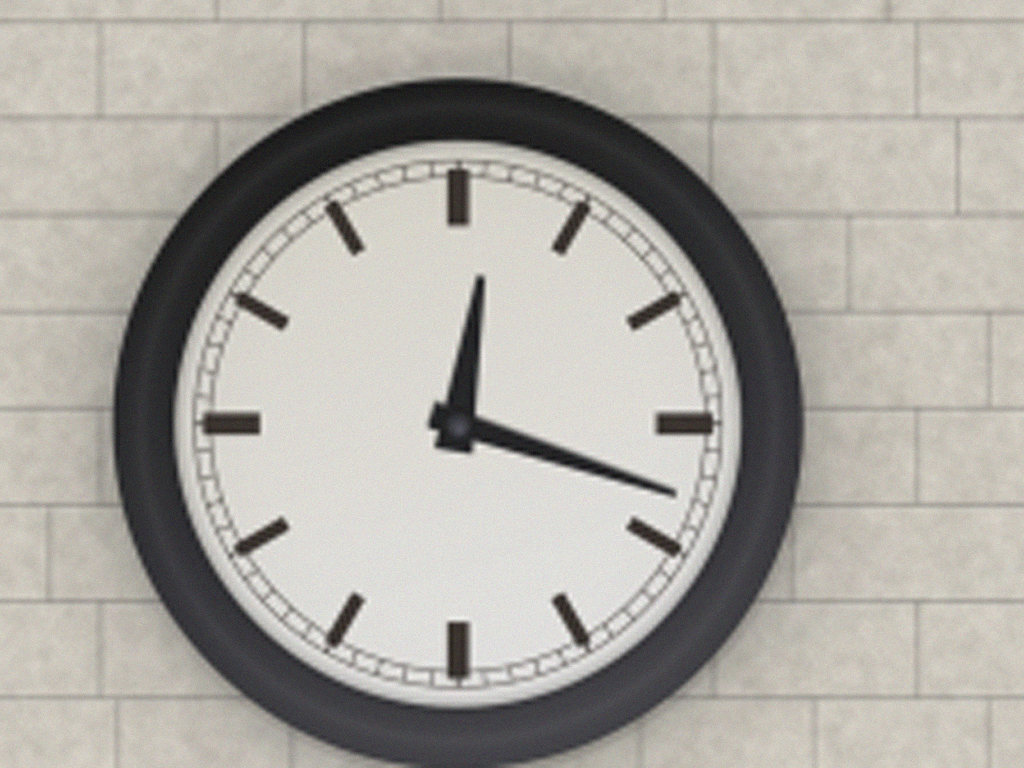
12:18
